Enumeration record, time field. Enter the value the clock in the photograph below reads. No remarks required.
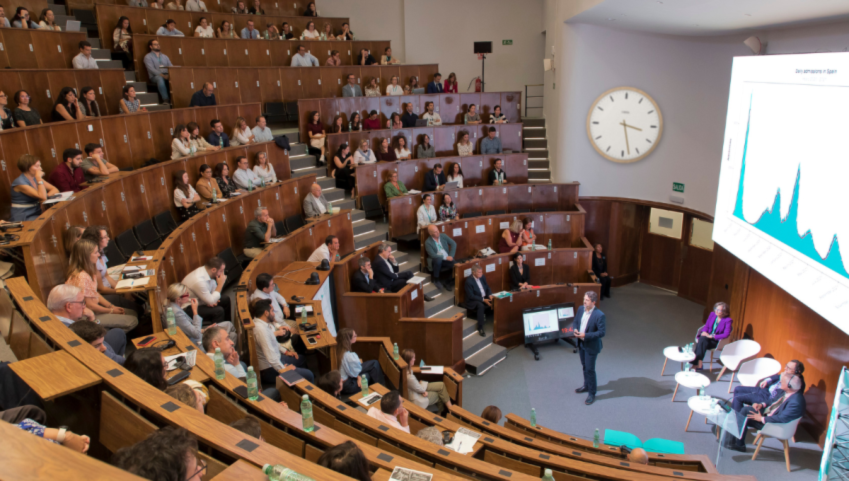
3:28
